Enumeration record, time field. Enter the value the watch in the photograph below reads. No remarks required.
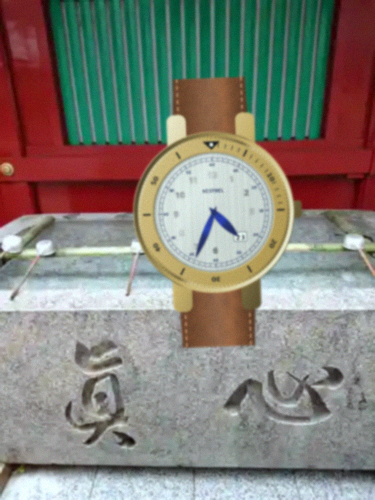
4:34
